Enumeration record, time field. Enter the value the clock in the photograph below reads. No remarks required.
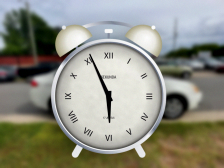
5:56
